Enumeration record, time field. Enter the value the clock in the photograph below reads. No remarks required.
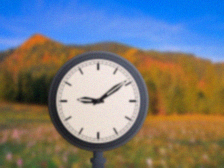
9:09
